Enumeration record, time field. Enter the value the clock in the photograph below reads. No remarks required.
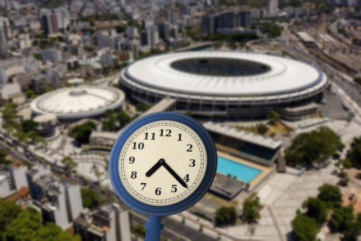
7:22
